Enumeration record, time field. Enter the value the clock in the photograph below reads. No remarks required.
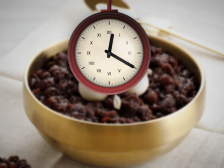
12:20
